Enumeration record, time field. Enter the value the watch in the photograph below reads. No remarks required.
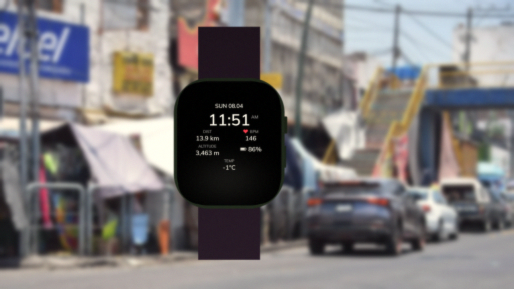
11:51
